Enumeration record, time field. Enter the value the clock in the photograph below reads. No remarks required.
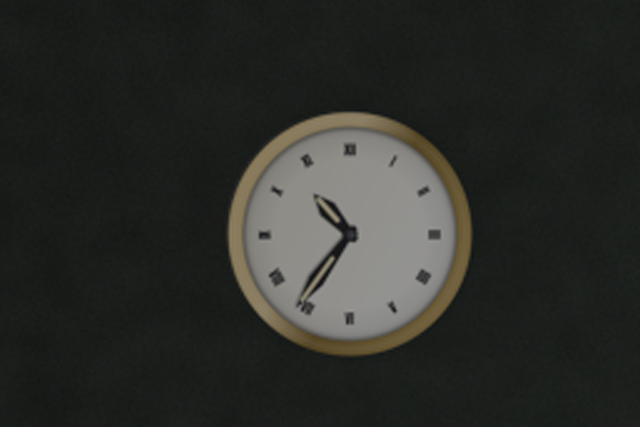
10:36
